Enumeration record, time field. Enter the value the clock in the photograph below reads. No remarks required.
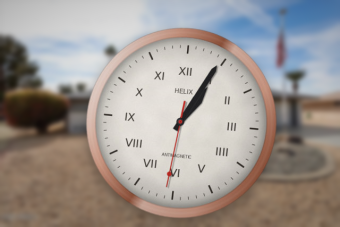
1:04:31
